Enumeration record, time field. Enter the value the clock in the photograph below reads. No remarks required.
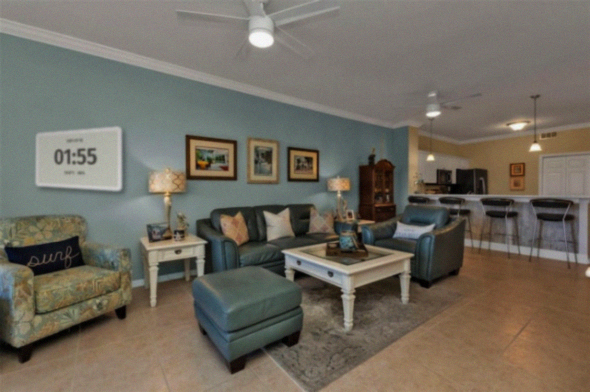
1:55
